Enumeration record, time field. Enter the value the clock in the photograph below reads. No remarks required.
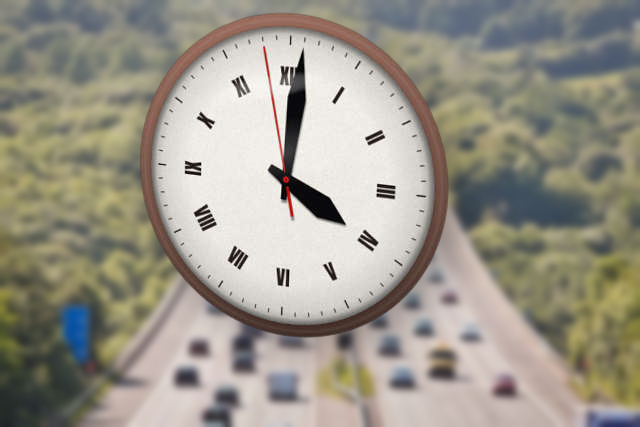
4:00:58
